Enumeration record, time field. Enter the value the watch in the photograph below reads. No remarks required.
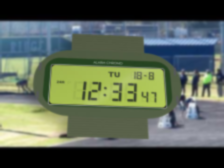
12:33:47
